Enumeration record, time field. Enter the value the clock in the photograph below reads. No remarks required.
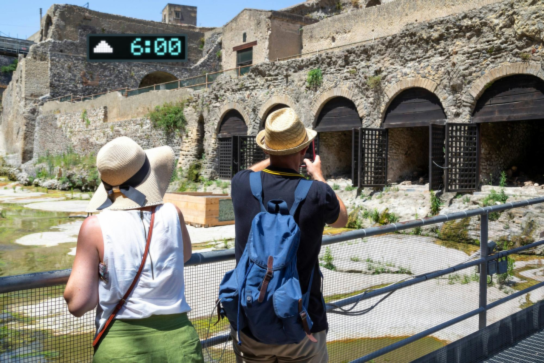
6:00
